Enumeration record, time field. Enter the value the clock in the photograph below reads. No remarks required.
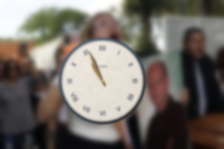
10:56
